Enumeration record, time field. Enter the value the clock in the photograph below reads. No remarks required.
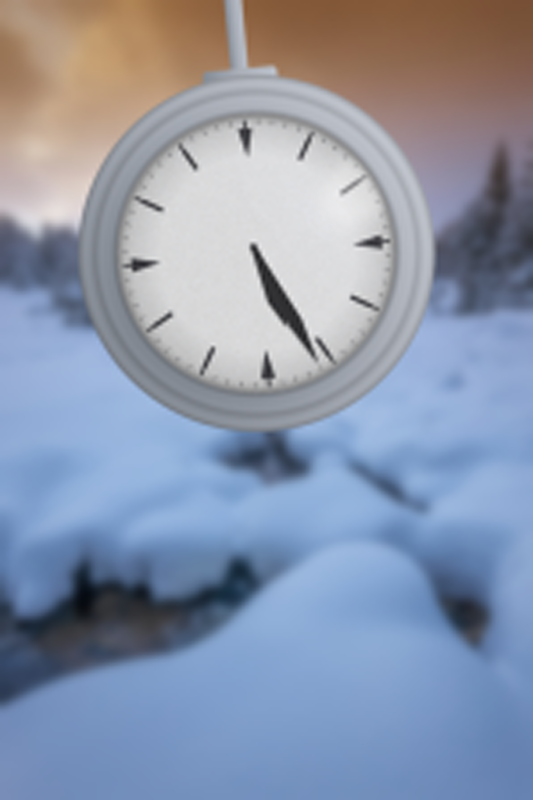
5:26
